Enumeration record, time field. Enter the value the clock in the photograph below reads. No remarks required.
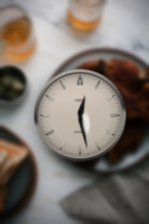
12:28
